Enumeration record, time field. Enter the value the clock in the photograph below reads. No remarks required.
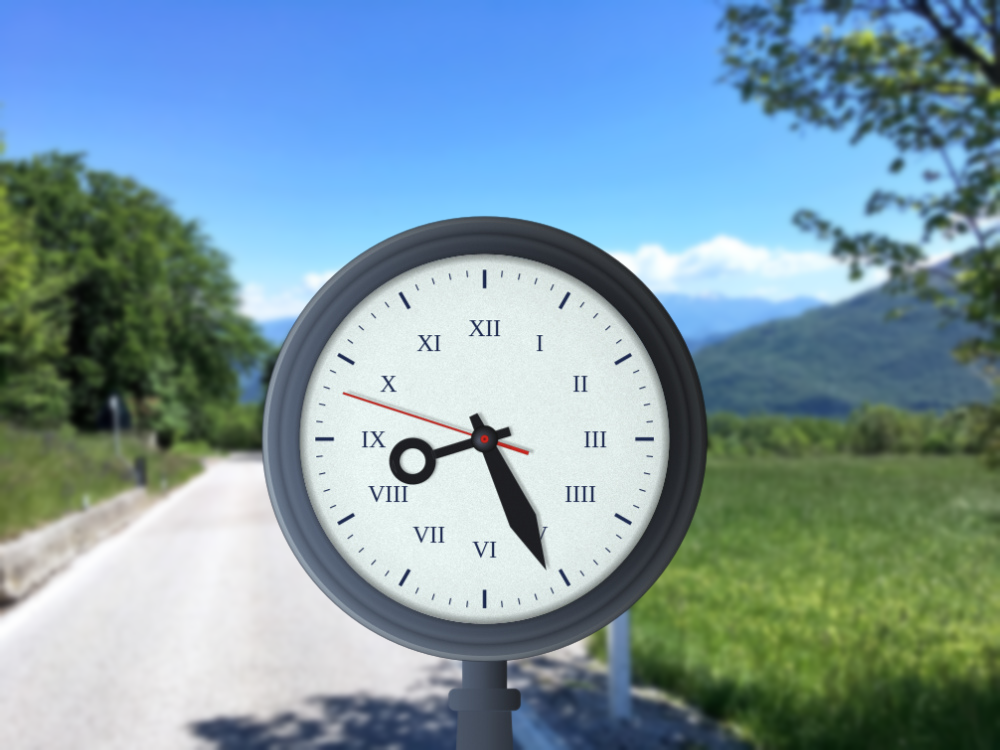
8:25:48
